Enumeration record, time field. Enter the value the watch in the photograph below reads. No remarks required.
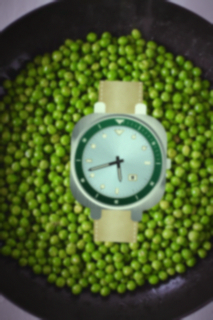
5:42
